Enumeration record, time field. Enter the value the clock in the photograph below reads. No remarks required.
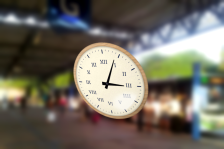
3:04
